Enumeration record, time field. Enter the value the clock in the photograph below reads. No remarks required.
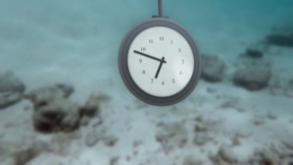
6:48
